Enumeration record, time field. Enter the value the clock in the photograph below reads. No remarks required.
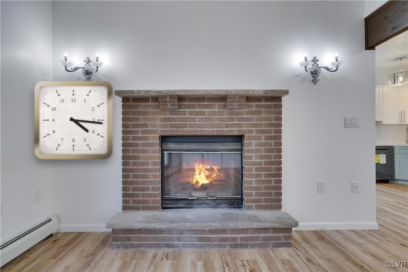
4:16
